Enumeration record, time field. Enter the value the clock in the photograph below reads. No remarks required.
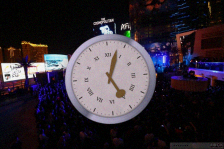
5:03
